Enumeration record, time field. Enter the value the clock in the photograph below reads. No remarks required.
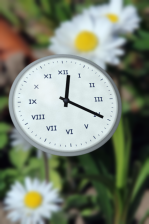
12:20
